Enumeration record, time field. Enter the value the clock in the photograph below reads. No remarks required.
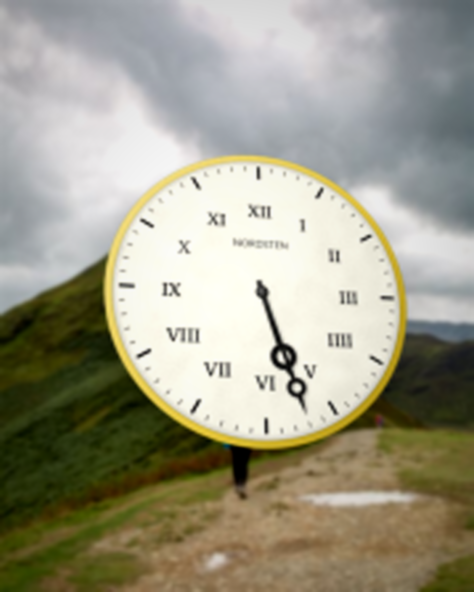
5:27
